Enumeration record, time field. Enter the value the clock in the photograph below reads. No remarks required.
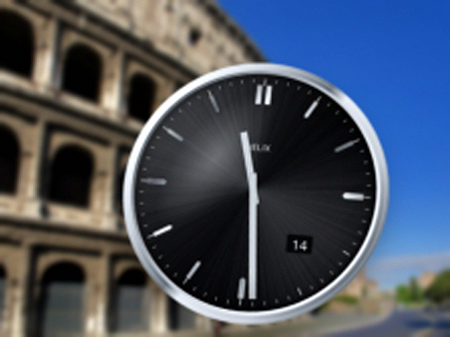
11:29
